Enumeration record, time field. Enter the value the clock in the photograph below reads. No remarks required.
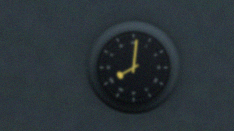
8:01
